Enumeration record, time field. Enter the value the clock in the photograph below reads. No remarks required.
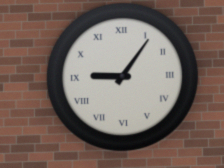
9:06
